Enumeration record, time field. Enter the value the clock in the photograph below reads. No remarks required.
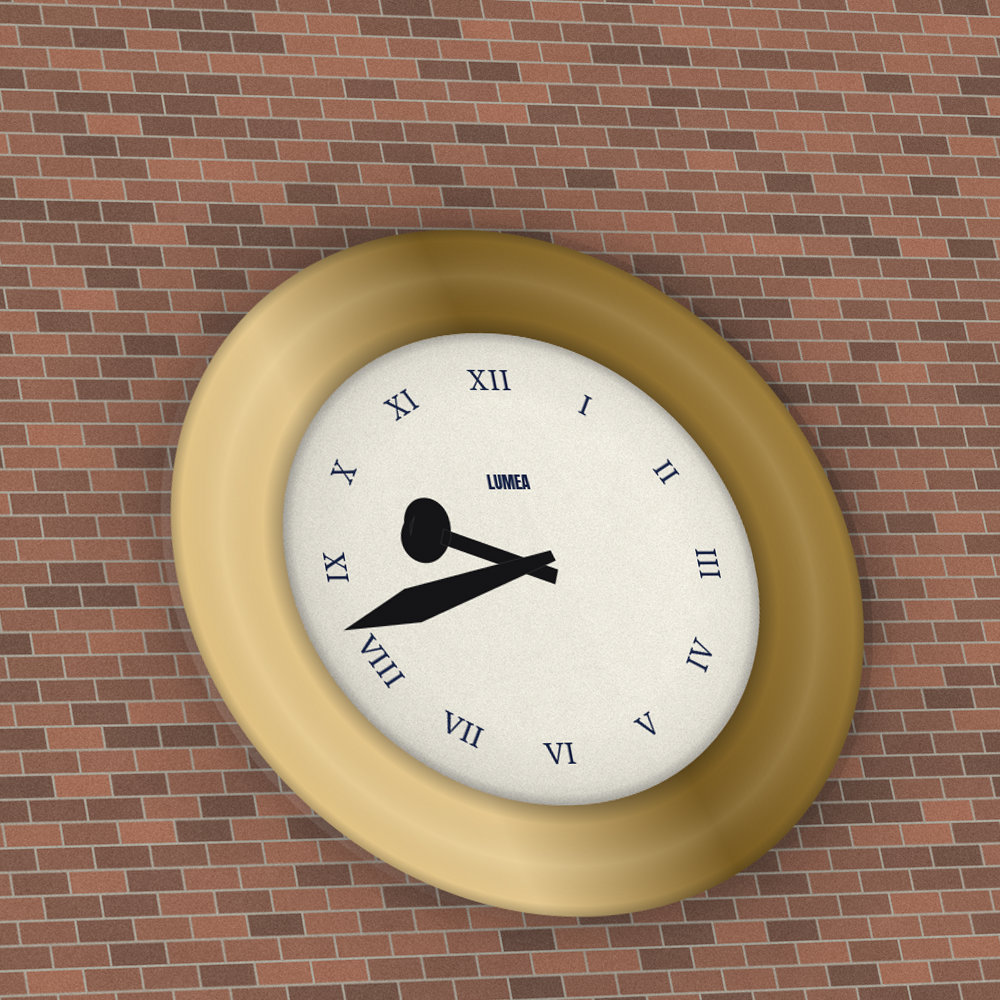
9:42
